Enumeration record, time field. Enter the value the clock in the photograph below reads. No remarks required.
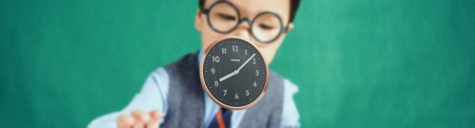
8:08
